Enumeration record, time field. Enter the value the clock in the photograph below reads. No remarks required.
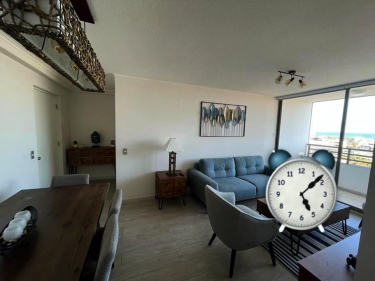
5:08
